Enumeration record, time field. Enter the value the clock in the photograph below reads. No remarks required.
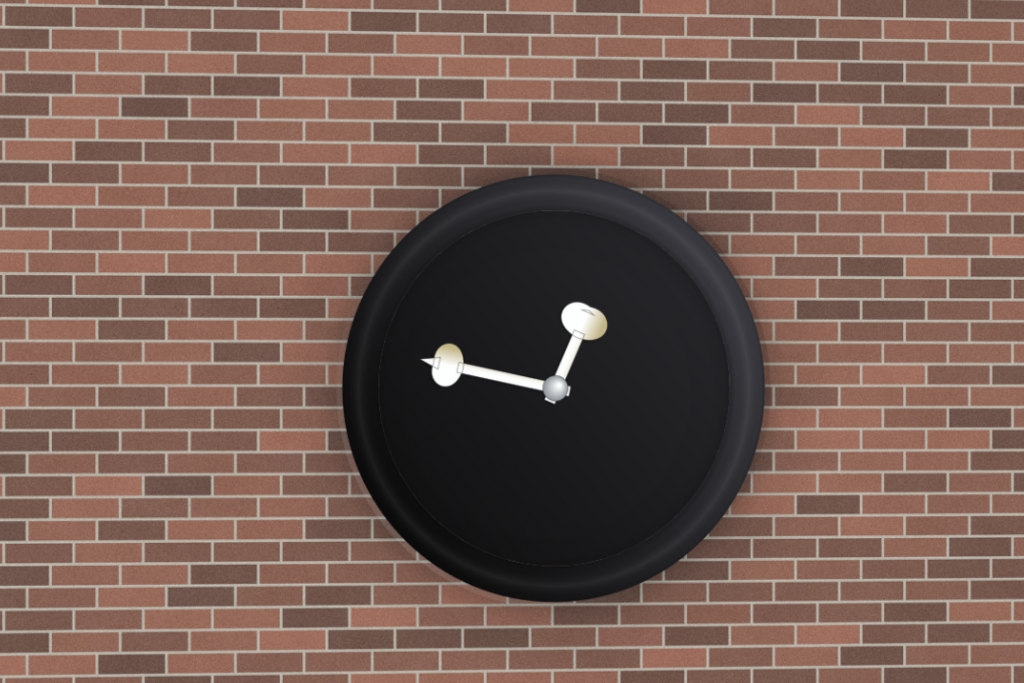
12:47
